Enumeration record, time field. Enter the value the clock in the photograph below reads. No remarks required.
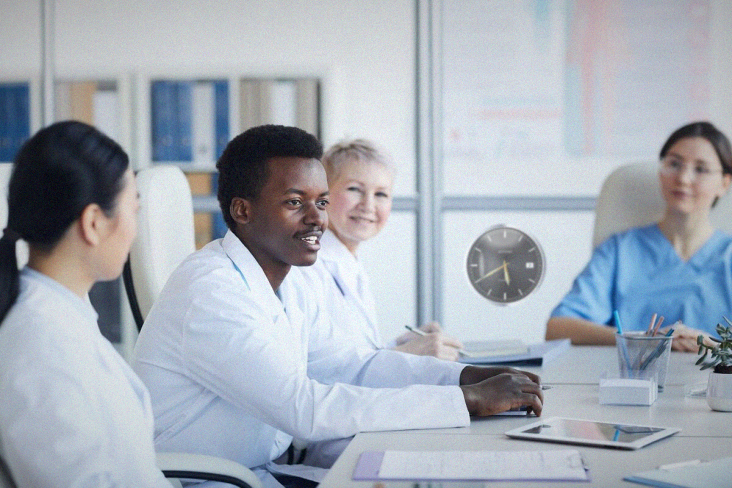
5:40
